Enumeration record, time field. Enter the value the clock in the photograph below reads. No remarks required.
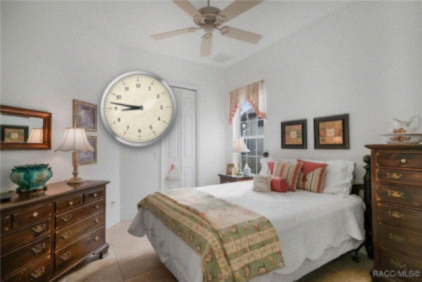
8:47
